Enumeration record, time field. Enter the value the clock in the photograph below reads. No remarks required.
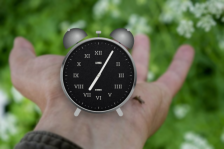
7:05
